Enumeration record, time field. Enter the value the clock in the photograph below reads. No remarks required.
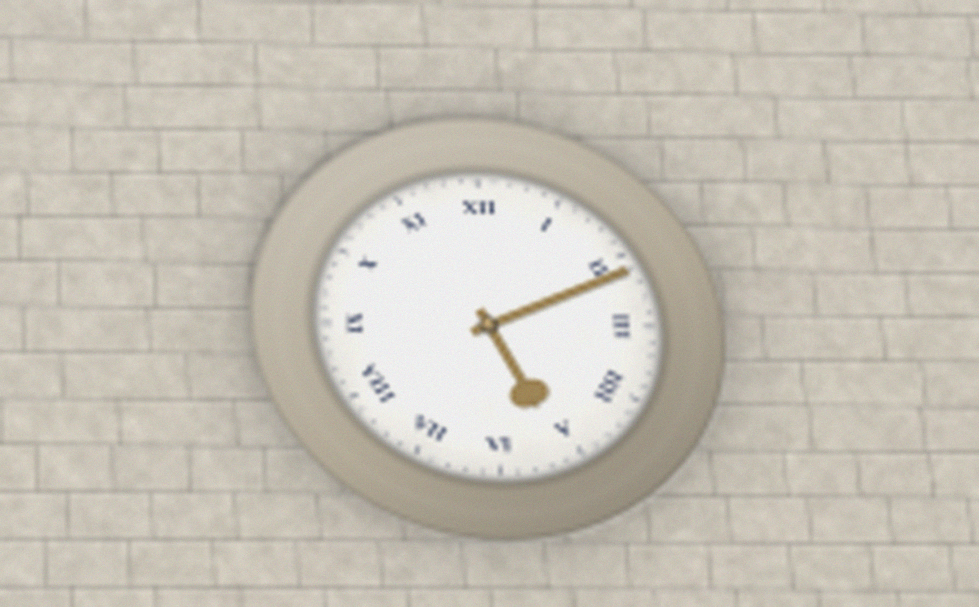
5:11
